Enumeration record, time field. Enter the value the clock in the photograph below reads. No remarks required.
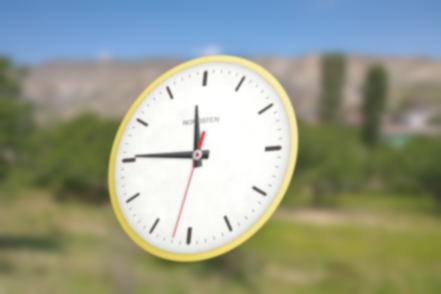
11:45:32
